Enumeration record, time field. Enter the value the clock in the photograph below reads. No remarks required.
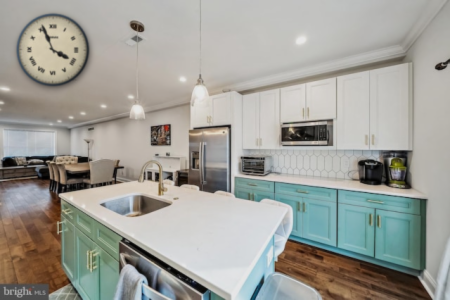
3:56
